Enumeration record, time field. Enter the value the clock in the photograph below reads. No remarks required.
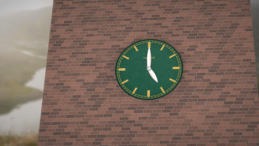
5:00
